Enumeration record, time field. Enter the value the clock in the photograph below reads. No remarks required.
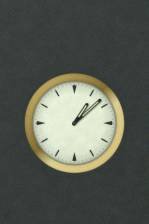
1:08
